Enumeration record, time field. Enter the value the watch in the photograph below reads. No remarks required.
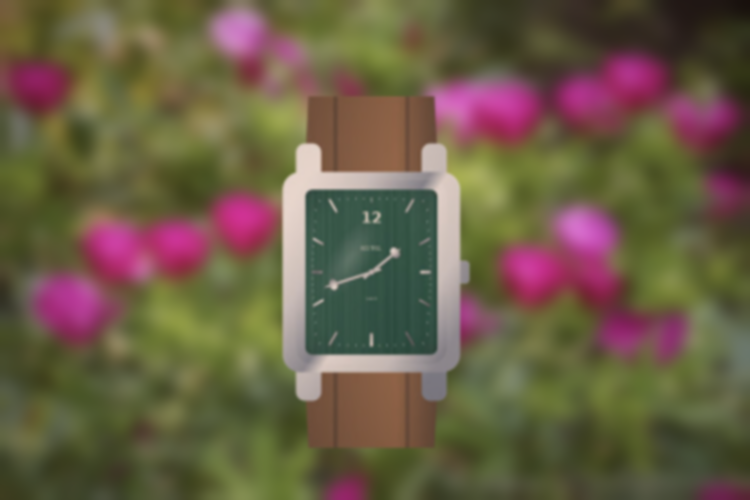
1:42
